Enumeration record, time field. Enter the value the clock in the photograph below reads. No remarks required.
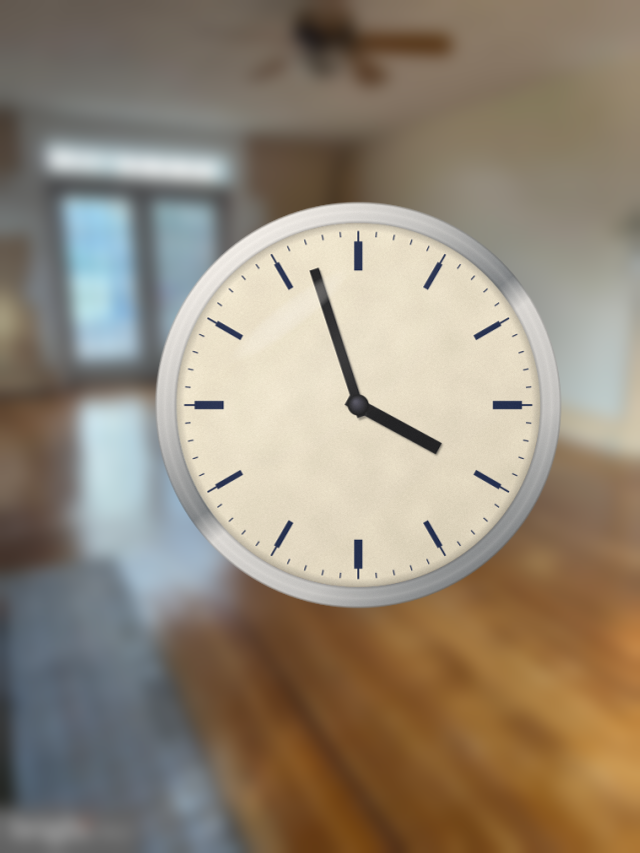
3:57
